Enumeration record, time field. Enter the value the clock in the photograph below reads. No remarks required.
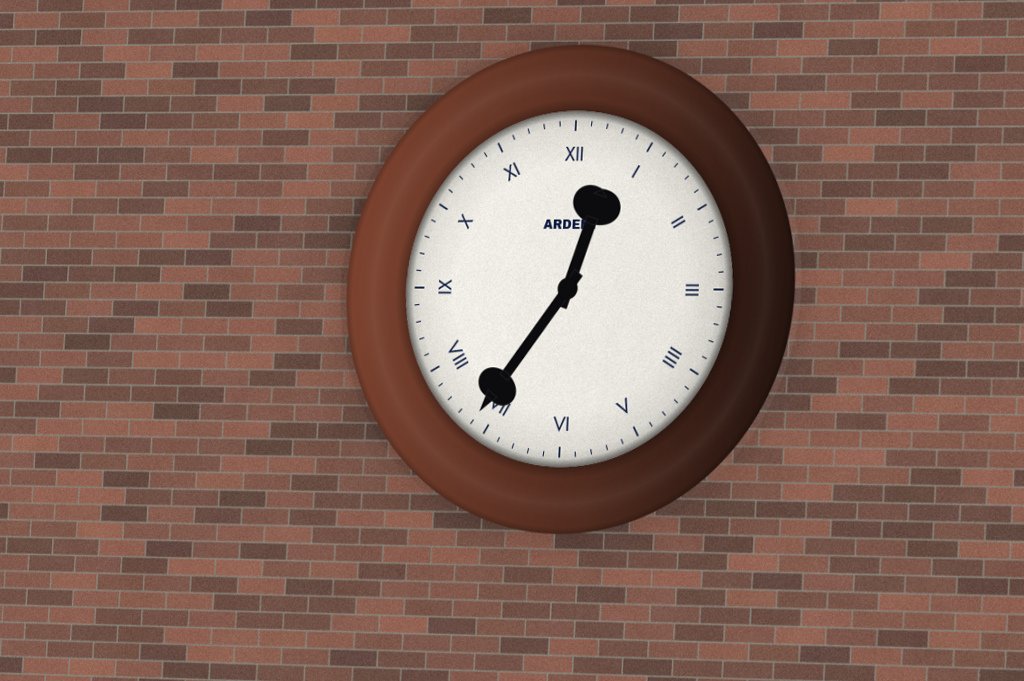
12:36
